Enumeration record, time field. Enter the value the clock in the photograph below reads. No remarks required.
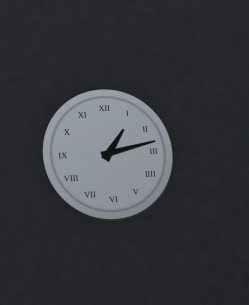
1:13
